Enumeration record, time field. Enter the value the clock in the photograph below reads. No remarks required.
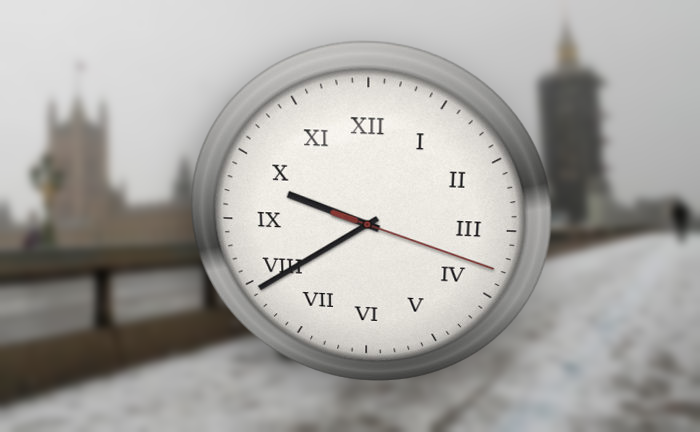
9:39:18
